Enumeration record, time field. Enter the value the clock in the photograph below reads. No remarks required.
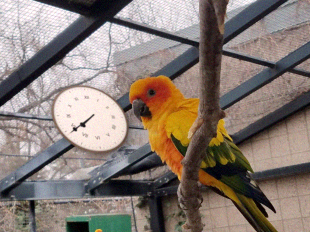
7:39
